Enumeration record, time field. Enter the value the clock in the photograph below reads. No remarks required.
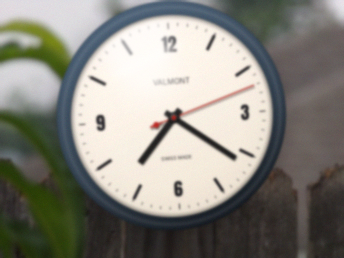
7:21:12
